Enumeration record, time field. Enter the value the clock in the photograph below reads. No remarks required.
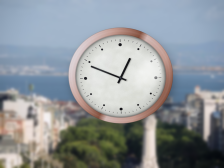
12:49
